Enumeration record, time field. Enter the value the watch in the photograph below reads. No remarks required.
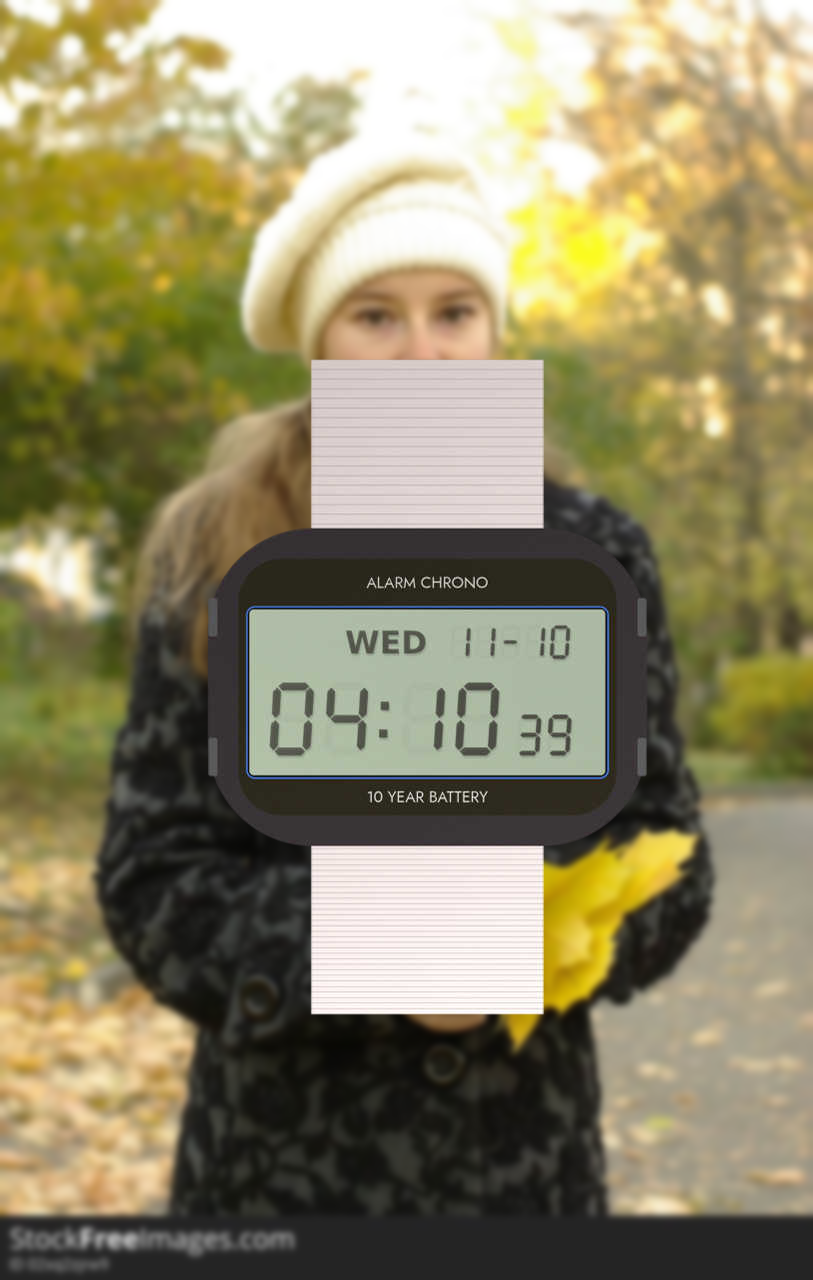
4:10:39
